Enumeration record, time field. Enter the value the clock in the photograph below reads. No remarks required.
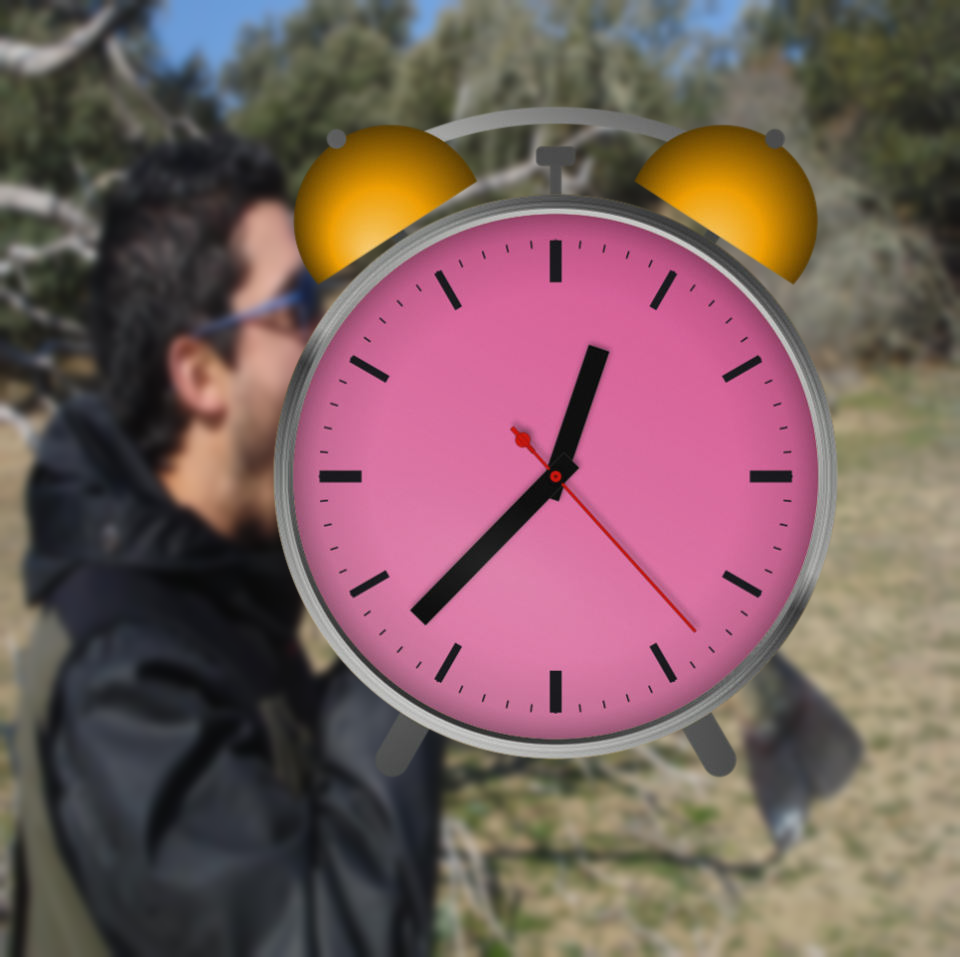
12:37:23
